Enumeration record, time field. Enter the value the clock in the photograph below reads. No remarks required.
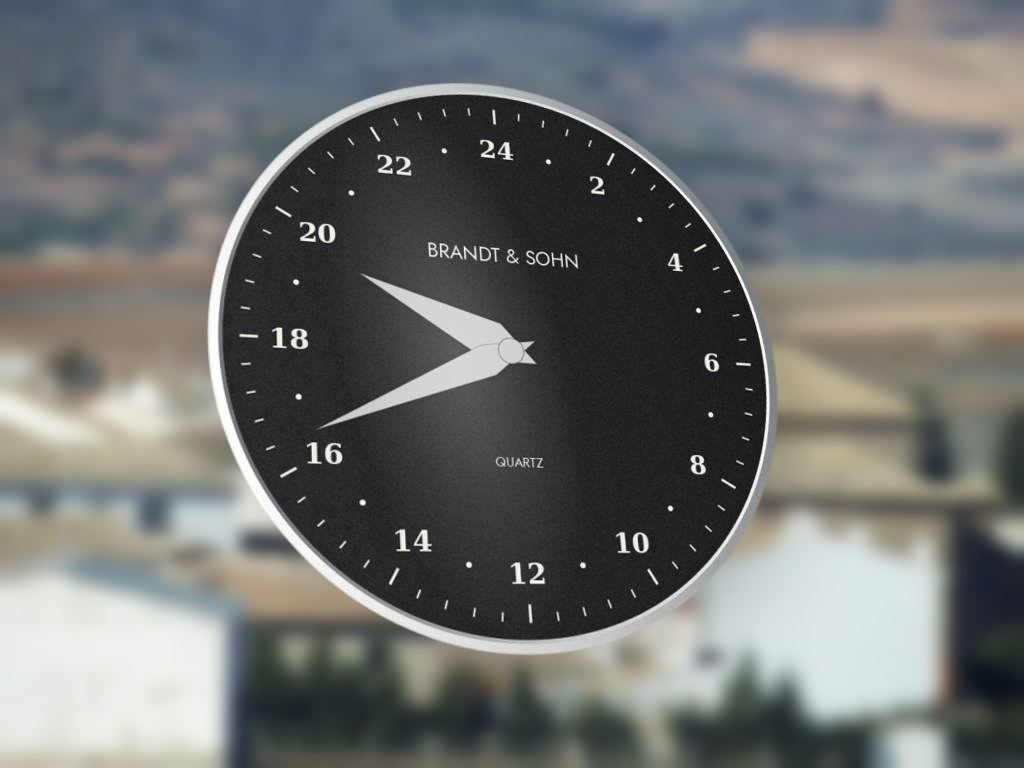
19:41
